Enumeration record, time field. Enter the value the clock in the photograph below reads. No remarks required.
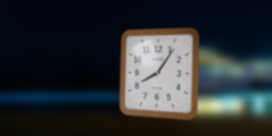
8:06
